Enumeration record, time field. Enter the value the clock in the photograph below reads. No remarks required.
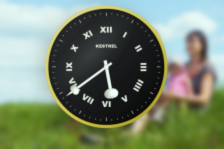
5:39
